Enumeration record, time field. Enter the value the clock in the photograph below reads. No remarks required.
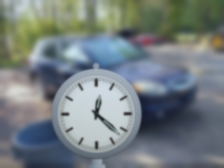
12:22
